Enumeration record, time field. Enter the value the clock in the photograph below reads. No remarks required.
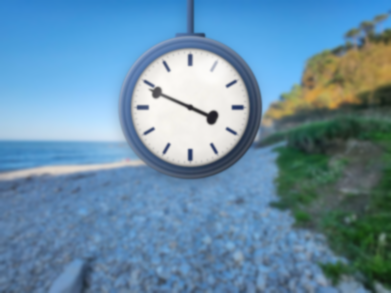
3:49
